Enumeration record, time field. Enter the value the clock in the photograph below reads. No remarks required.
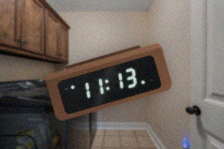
11:13
